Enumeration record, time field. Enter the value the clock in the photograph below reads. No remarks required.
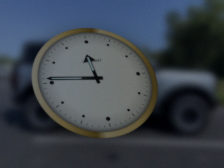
11:46
